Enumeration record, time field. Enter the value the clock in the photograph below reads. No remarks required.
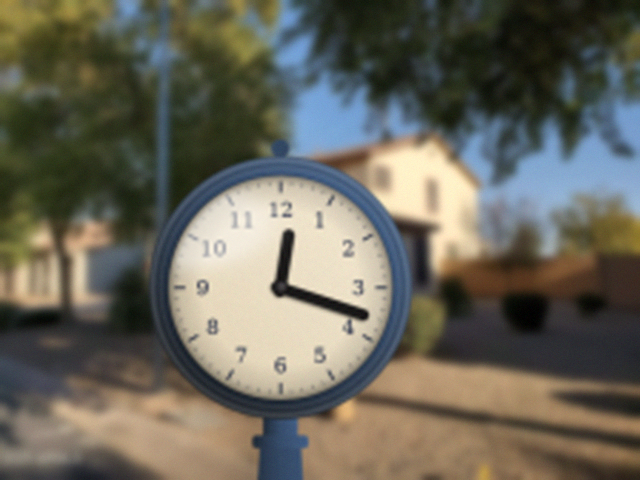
12:18
